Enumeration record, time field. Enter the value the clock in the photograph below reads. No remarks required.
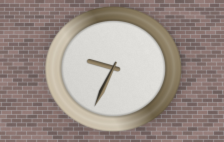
9:34
